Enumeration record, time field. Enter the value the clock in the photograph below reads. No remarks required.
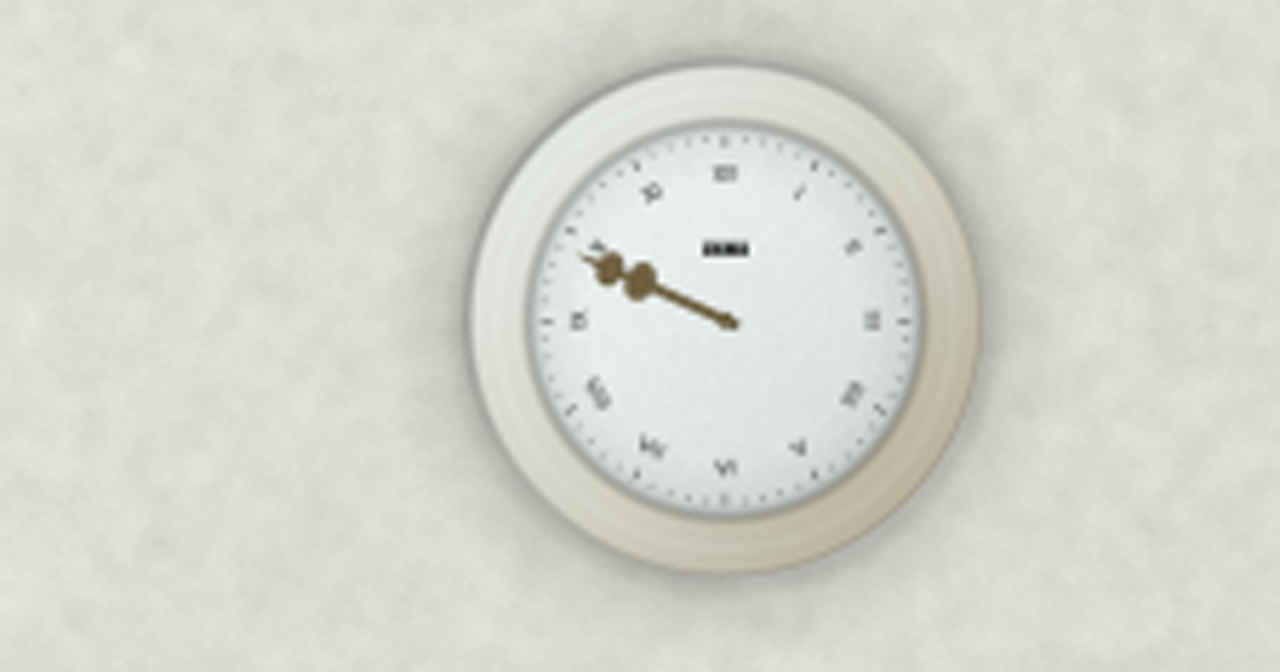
9:49
